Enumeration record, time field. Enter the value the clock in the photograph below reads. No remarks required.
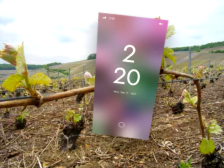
2:20
